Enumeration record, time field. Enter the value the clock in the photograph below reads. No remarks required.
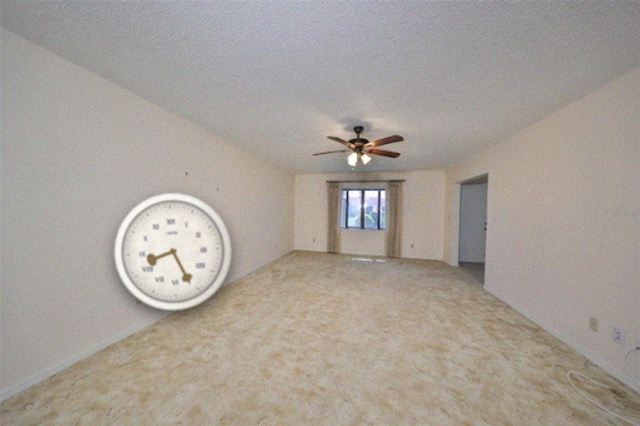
8:26
